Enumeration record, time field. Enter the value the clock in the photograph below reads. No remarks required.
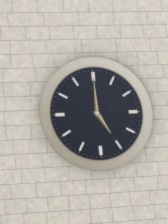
5:00
